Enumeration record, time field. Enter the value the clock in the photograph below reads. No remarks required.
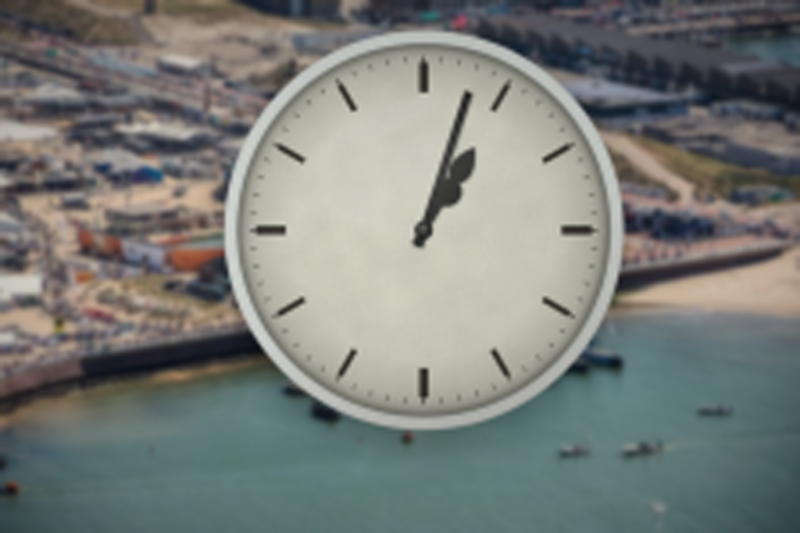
1:03
